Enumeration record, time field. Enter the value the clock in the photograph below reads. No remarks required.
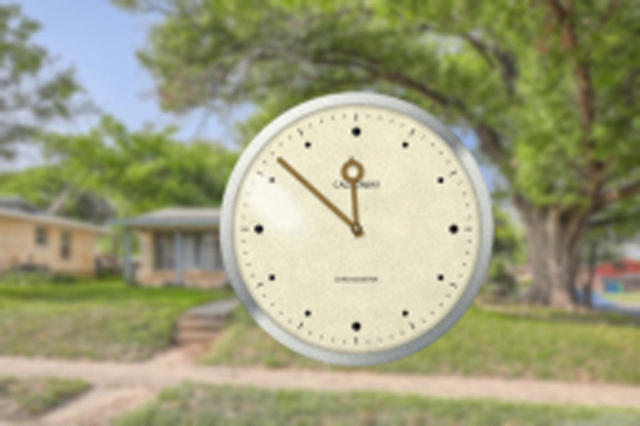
11:52
